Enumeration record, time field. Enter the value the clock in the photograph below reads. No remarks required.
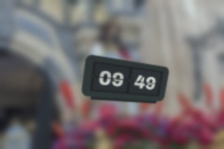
9:49
